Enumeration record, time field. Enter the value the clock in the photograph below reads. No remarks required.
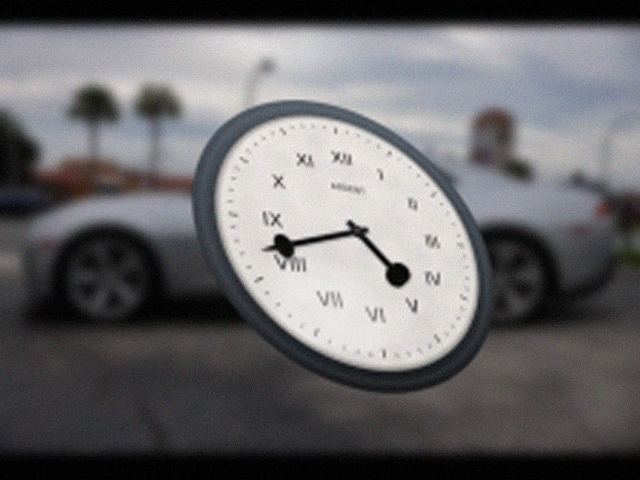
4:42
